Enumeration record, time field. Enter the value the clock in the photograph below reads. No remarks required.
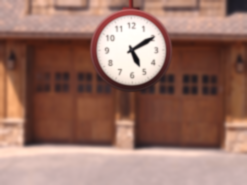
5:10
